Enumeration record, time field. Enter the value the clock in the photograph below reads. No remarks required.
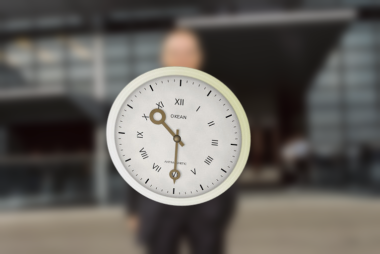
10:30
